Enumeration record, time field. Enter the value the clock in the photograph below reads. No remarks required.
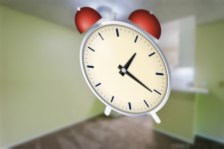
1:21
